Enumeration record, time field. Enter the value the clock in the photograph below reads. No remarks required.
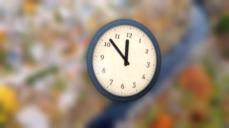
11:52
